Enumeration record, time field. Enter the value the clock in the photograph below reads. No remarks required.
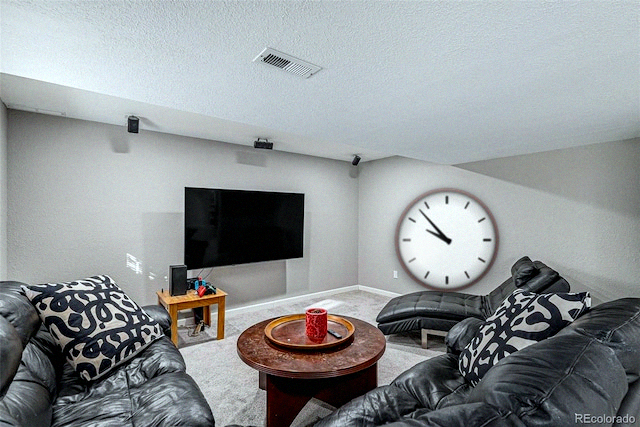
9:53
